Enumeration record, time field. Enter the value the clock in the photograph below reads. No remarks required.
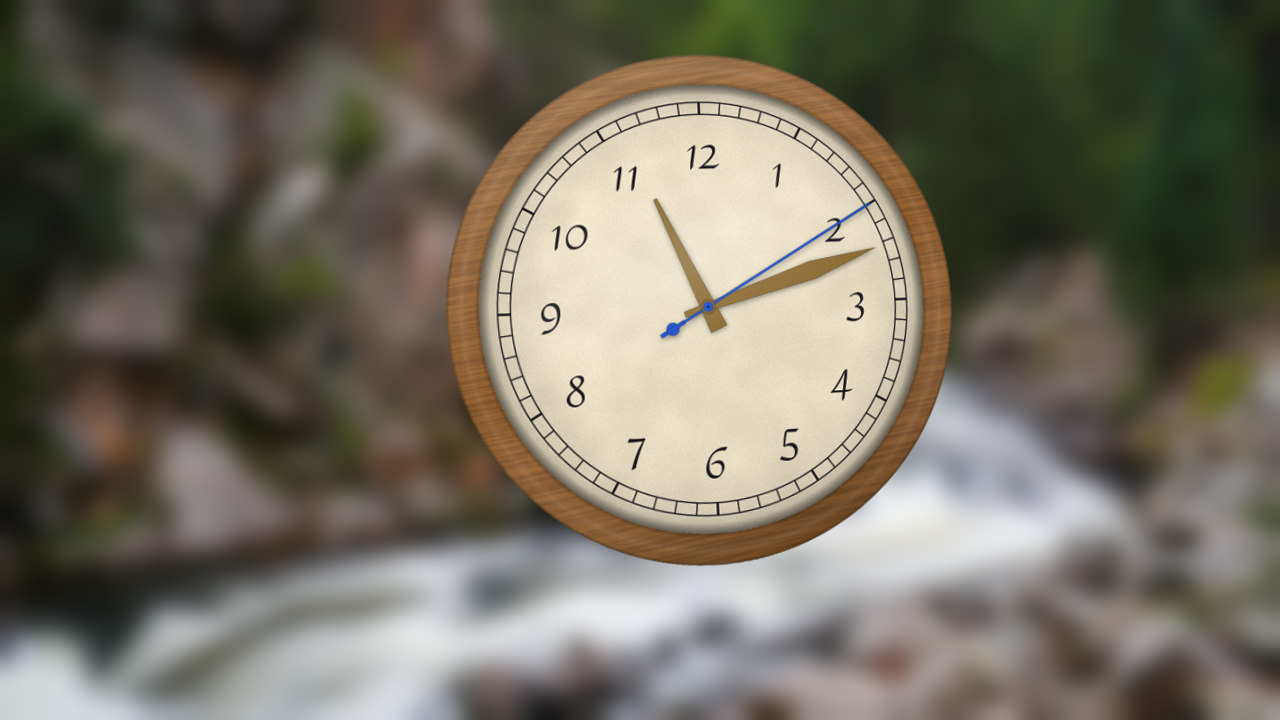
11:12:10
